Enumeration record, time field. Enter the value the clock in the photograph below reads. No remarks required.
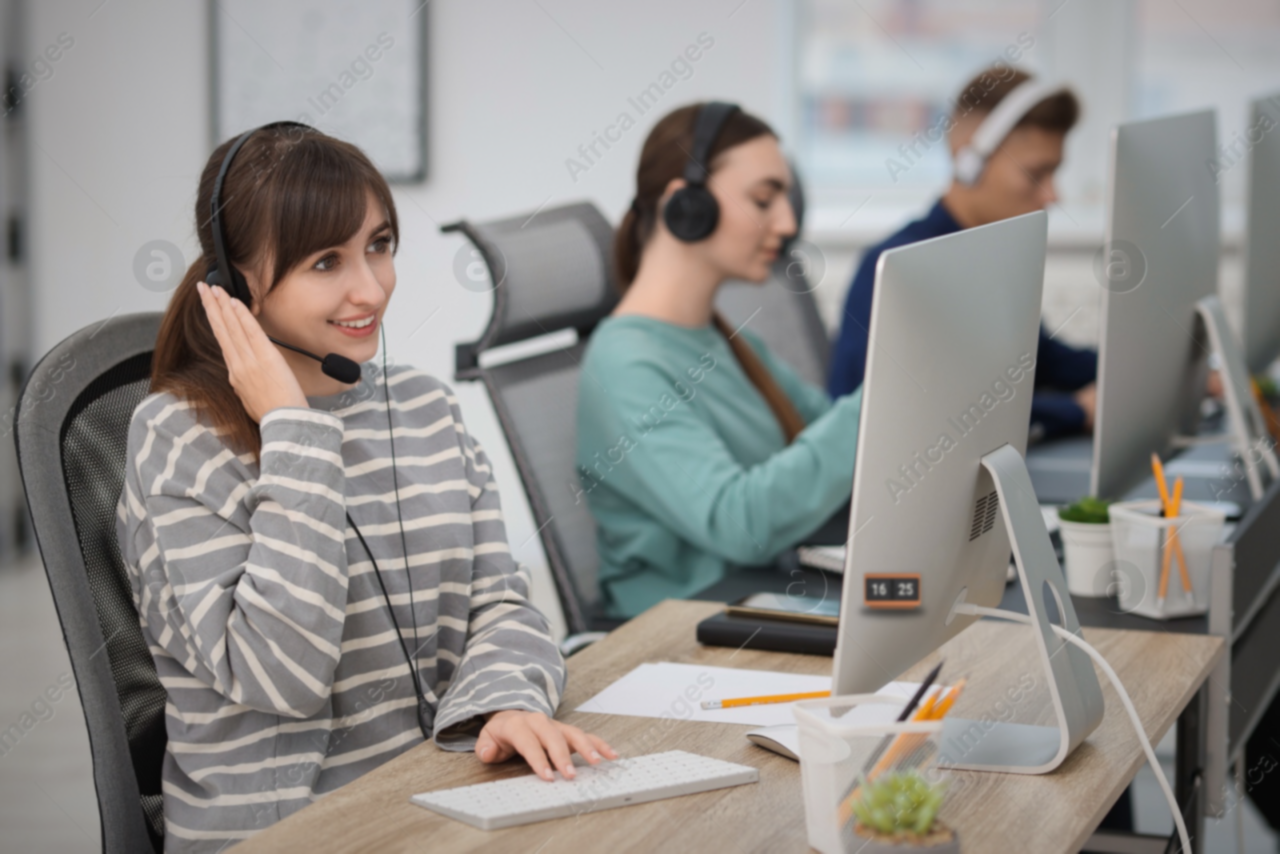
16:25
